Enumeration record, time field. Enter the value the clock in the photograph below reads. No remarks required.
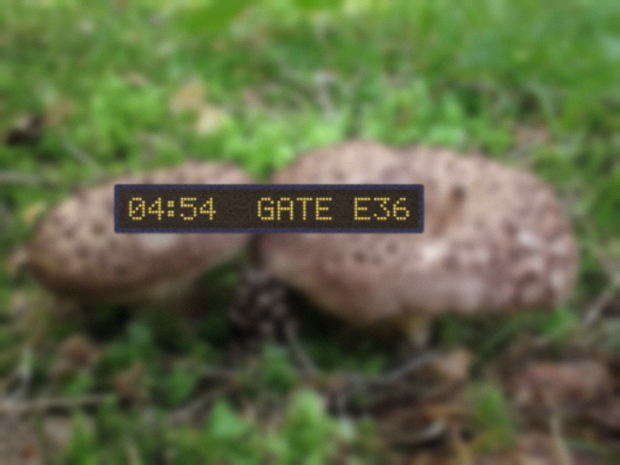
4:54
